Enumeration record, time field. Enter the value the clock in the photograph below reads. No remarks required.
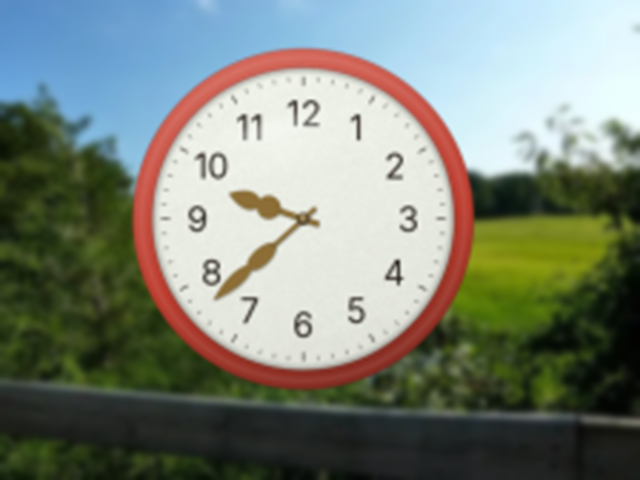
9:38
